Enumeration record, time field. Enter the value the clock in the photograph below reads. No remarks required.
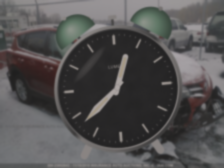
12:38
